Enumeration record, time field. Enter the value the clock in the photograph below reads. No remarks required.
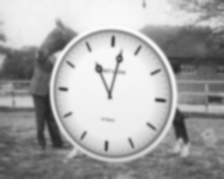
11:02
